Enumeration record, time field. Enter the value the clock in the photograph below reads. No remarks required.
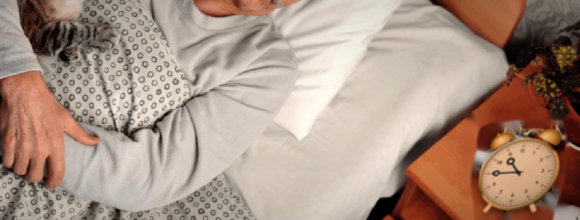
10:45
